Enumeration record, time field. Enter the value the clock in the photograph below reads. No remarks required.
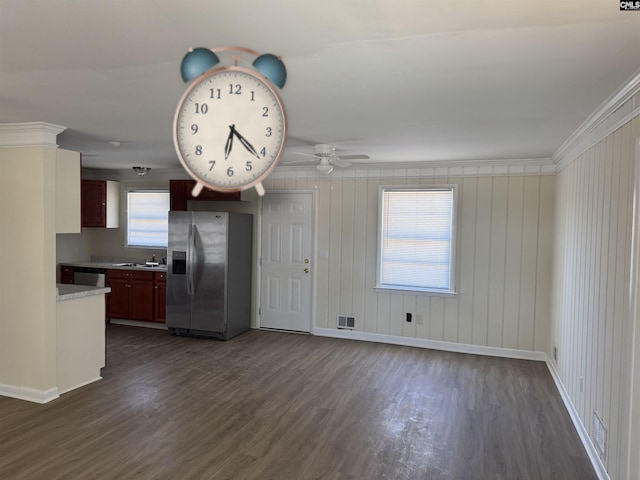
6:22
